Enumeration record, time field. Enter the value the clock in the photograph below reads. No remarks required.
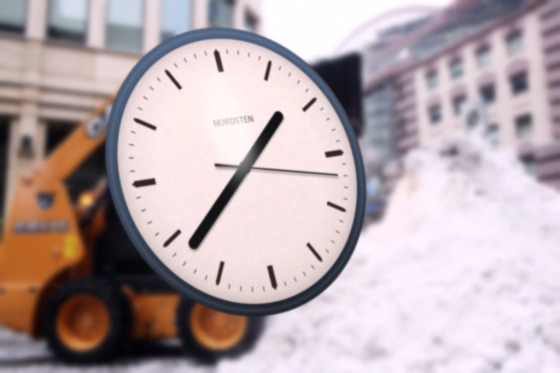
1:38:17
